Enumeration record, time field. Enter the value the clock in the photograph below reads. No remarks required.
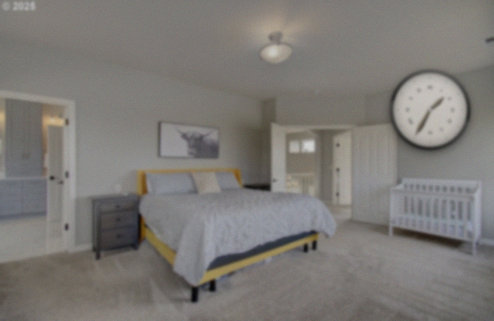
1:35
